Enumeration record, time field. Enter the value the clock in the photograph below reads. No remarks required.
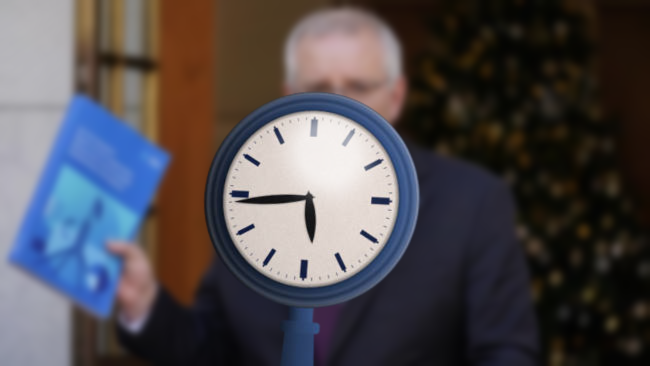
5:44
